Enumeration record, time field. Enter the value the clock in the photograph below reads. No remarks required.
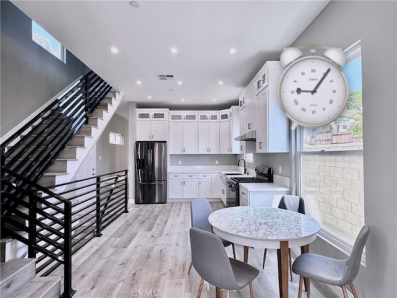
9:06
